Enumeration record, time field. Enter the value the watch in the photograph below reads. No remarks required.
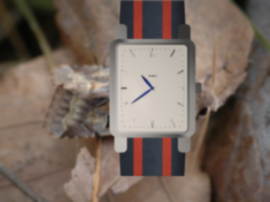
10:39
